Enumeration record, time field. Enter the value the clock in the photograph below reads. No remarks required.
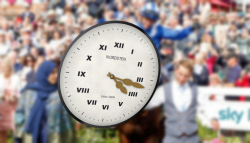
4:17
